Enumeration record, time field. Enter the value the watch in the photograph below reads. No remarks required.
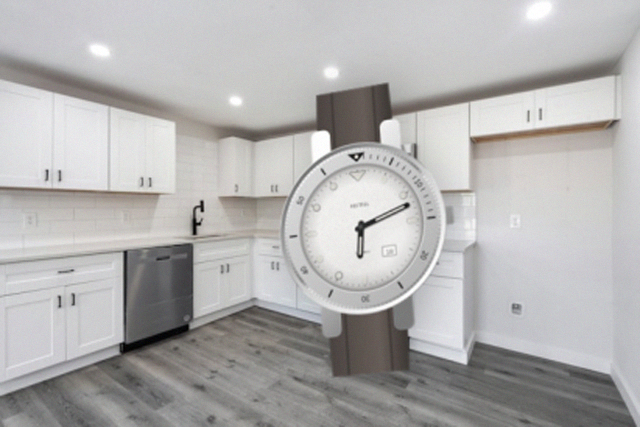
6:12
